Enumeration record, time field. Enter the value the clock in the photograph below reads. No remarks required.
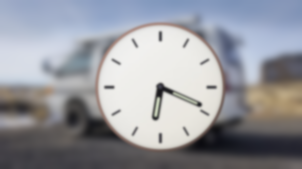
6:19
